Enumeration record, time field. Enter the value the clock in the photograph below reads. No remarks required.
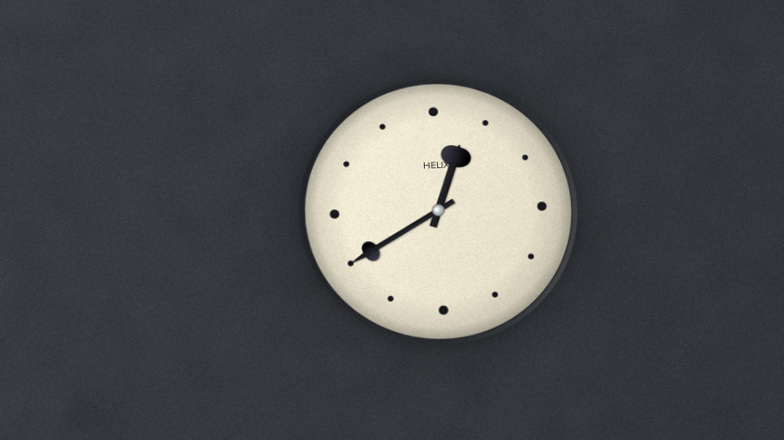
12:40
